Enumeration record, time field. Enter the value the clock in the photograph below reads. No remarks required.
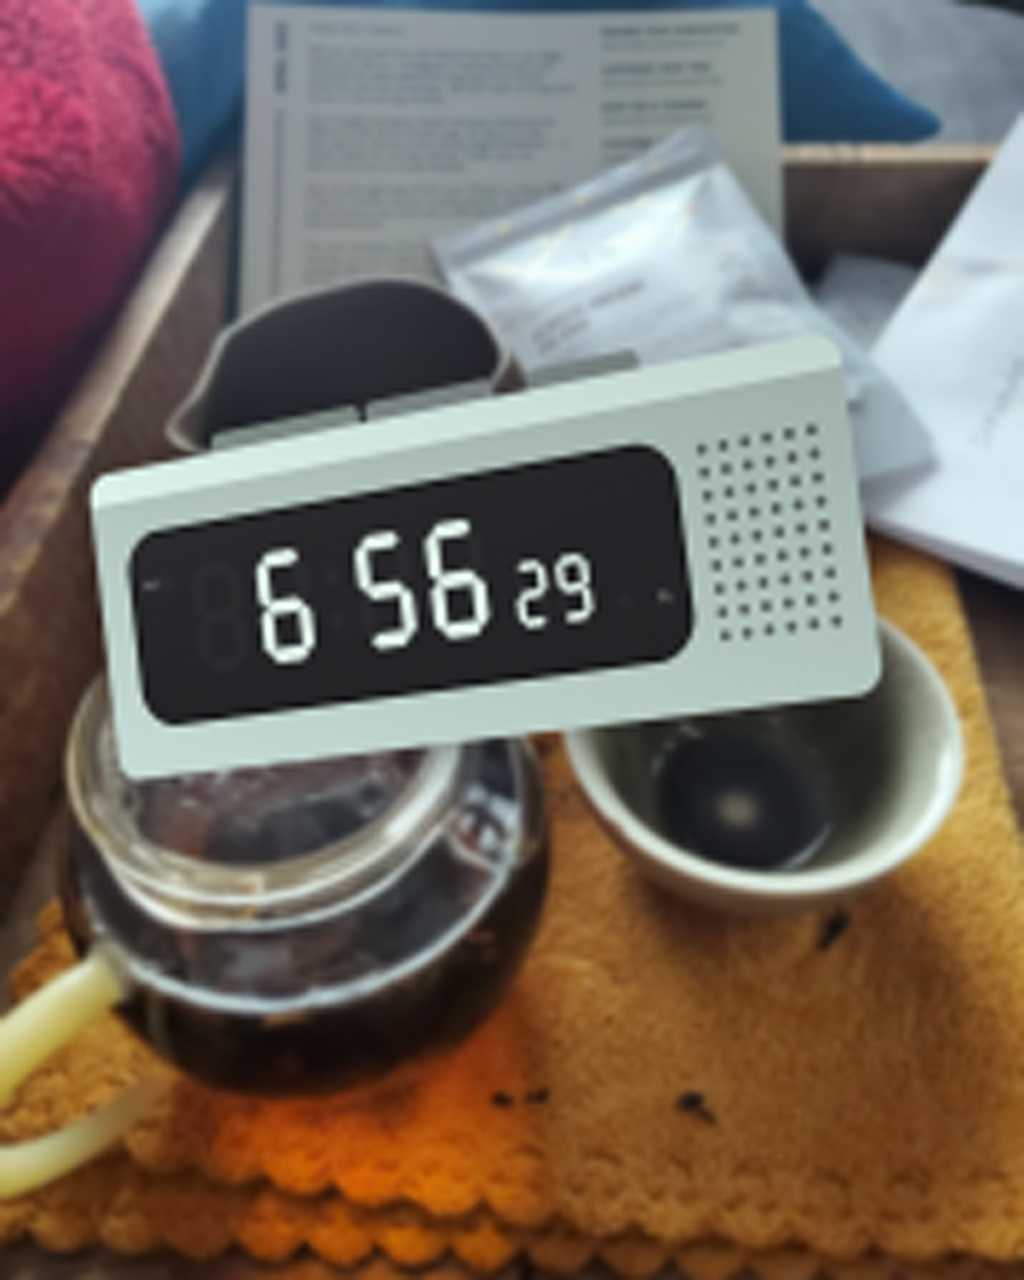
6:56:29
